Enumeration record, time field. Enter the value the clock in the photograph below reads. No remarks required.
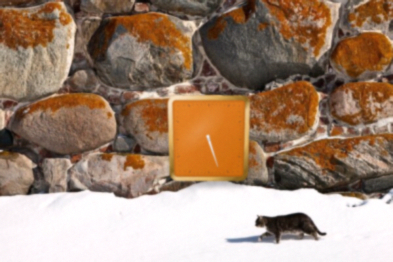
5:27
